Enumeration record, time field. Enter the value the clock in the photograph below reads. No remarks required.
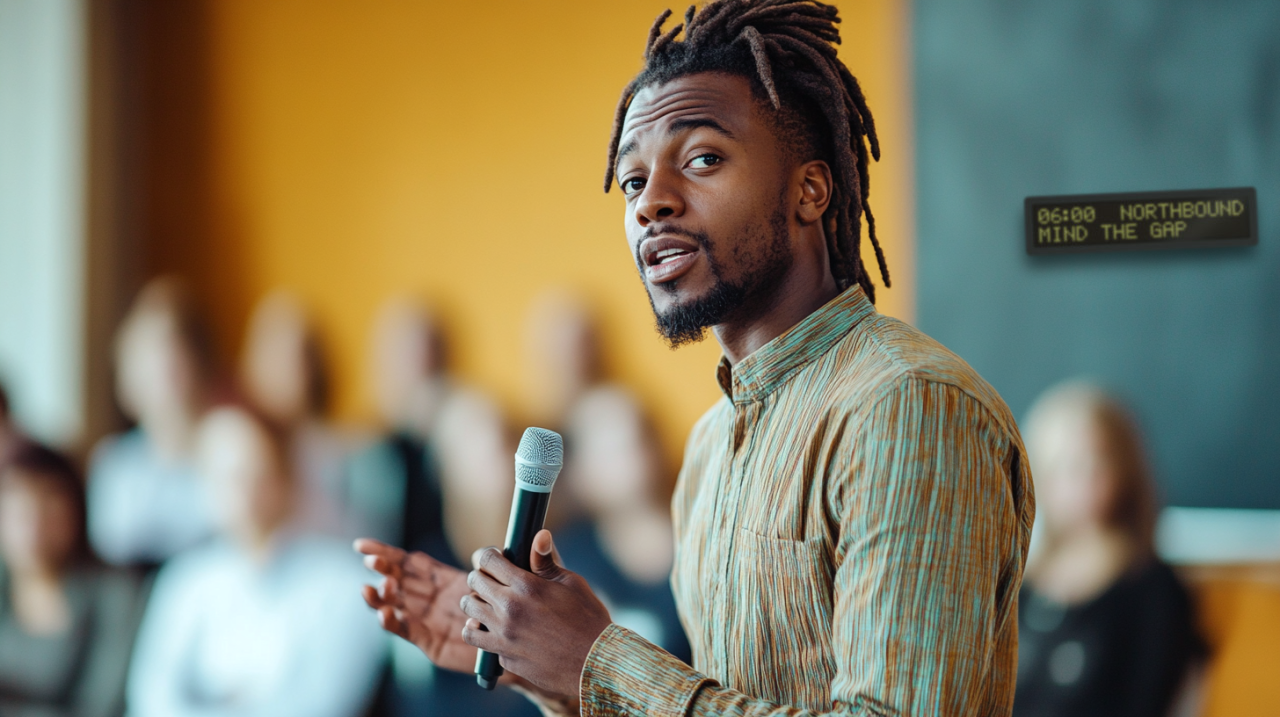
6:00
